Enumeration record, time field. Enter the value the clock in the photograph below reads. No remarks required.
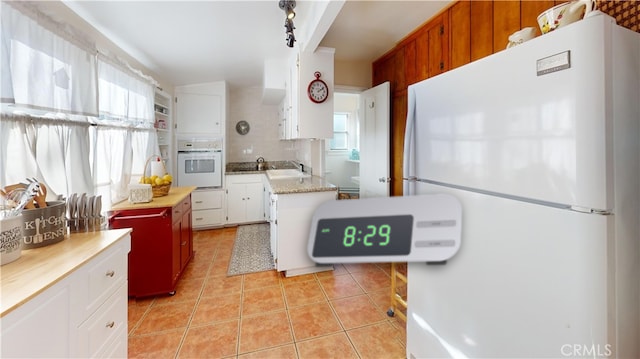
8:29
